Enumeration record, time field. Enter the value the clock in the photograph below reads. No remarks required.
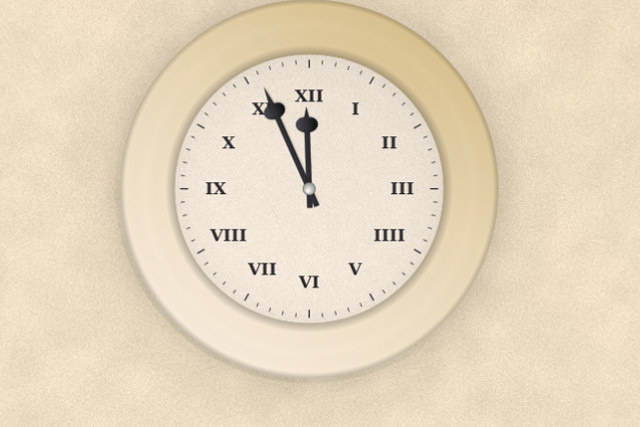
11:56
